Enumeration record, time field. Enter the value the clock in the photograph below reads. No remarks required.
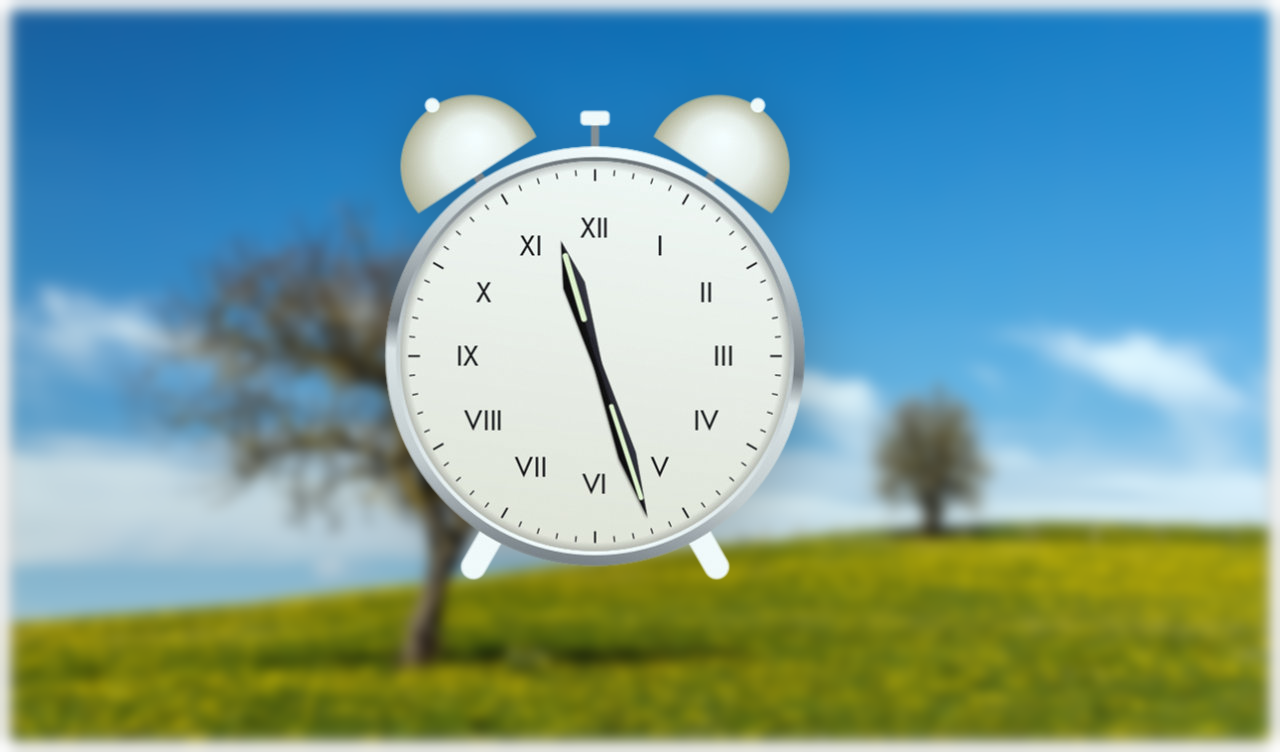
11:27
